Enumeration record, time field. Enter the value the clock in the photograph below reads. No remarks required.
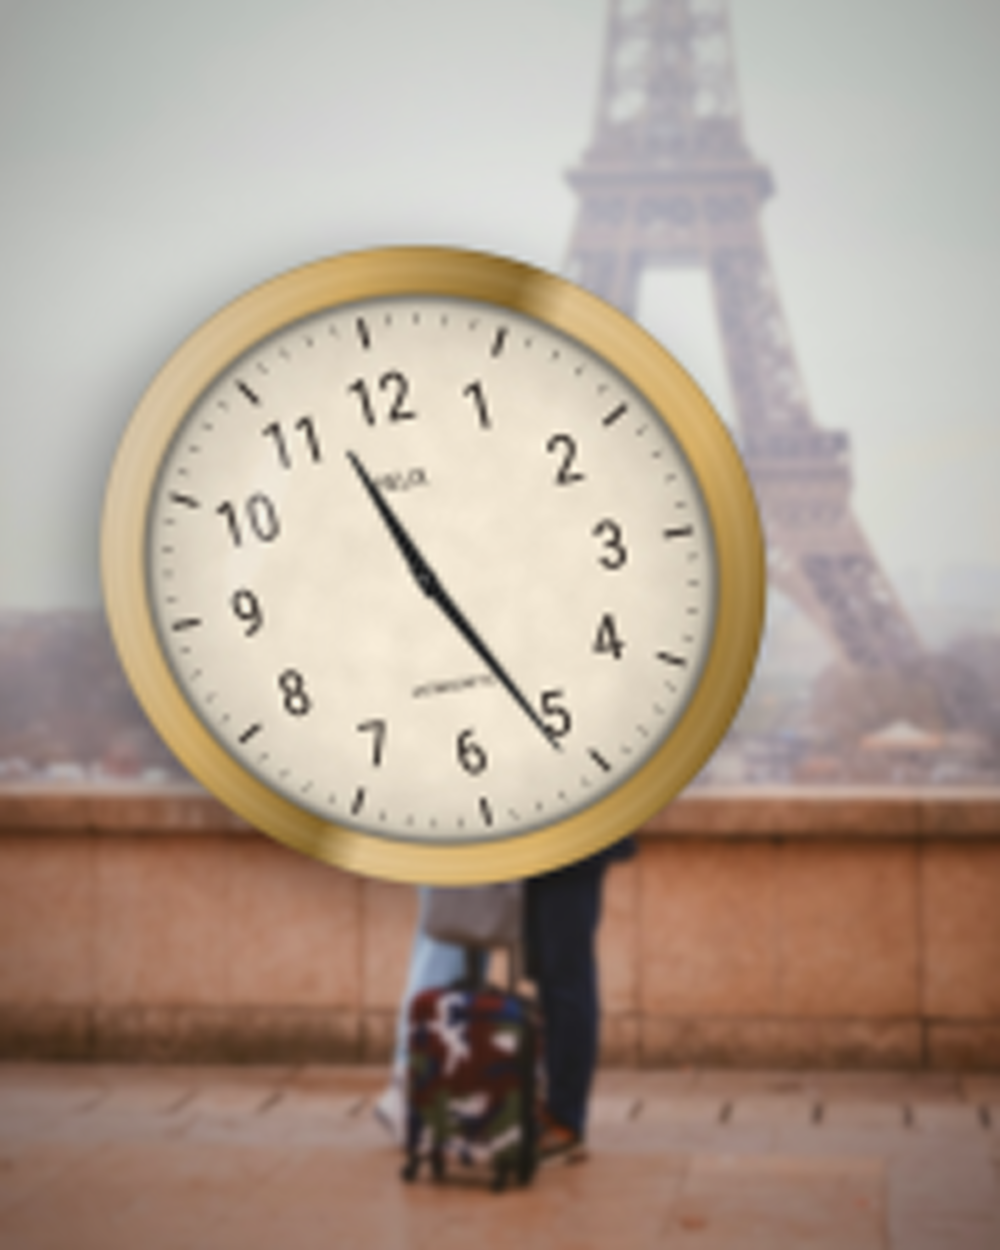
11:26
